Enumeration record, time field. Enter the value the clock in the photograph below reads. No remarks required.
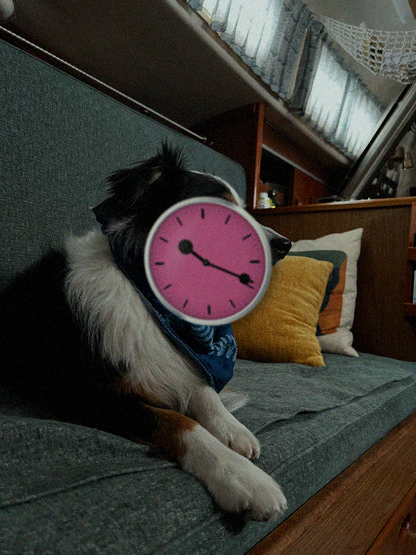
10:19
